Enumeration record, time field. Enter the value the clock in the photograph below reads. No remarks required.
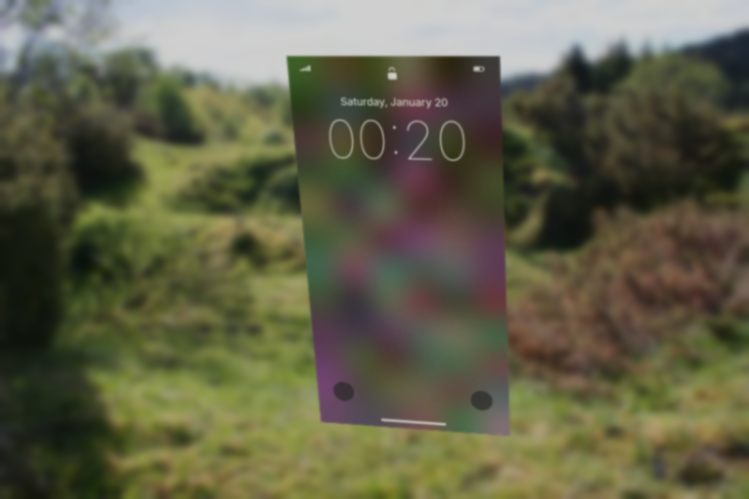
0:20
